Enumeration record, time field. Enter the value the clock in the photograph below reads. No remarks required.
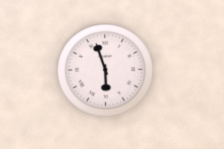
5:57
